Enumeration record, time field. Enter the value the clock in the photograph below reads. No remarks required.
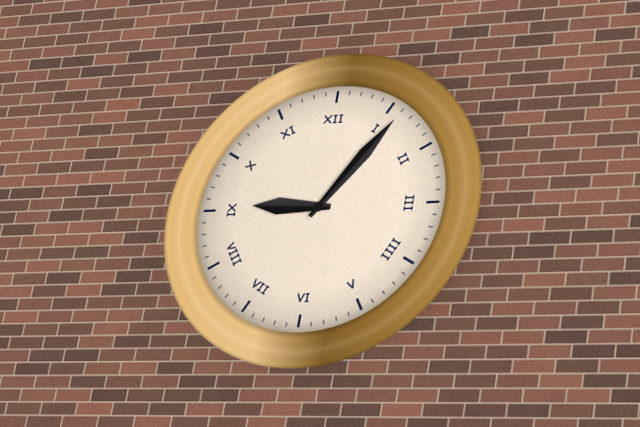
9:06
